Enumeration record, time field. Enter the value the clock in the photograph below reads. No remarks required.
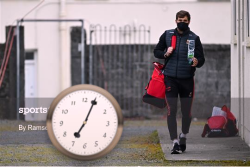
7:04
